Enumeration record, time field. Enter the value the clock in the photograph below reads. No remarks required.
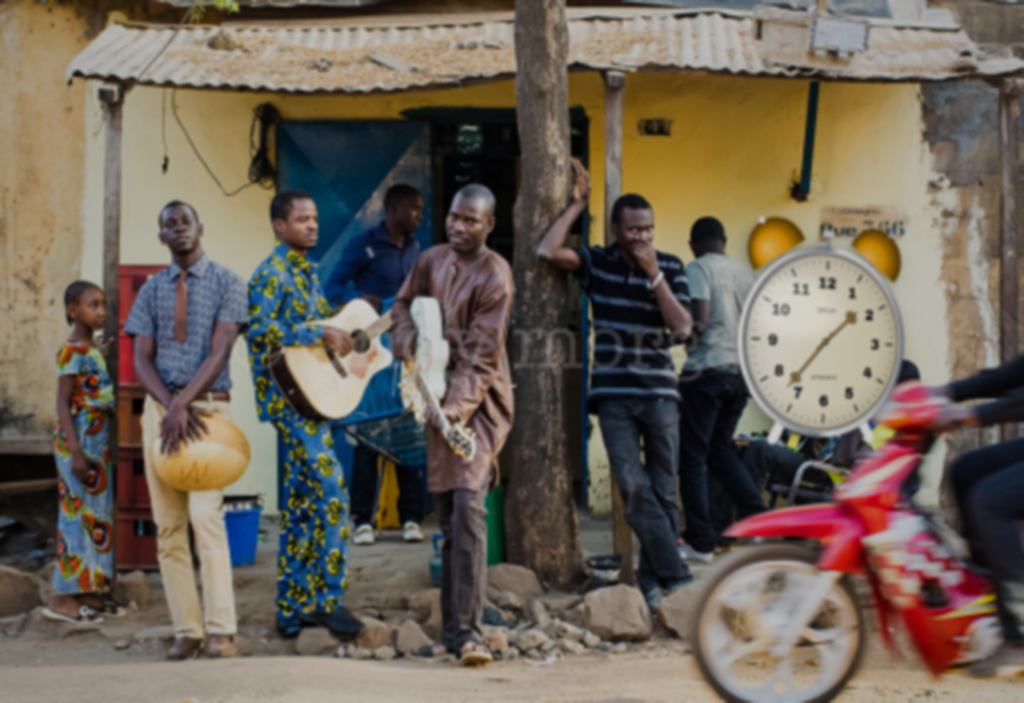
1:37
